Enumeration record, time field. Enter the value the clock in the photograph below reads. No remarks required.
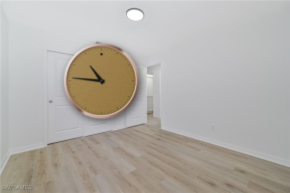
10:46
